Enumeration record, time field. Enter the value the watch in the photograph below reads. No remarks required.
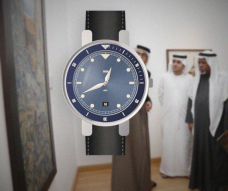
12:41
